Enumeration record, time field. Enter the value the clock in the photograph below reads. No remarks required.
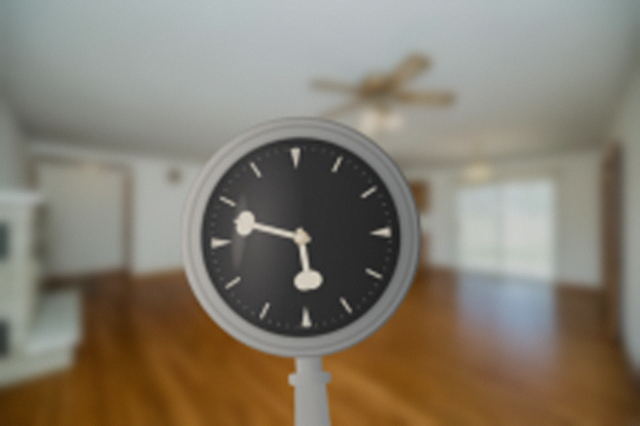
5:48
